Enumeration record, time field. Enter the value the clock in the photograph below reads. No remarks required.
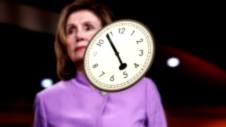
4:54
